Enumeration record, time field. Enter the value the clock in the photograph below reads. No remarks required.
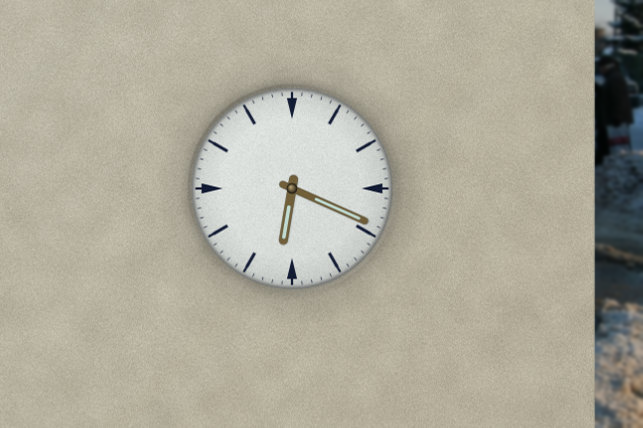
6:19
